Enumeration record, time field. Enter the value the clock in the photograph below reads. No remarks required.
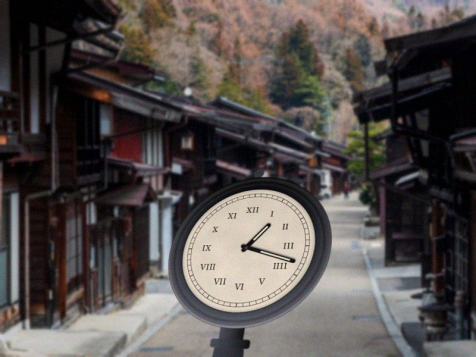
1:18
